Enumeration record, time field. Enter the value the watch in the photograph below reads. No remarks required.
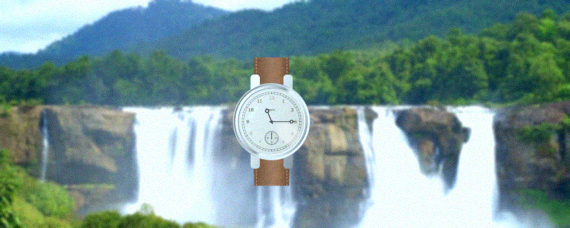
11:15
